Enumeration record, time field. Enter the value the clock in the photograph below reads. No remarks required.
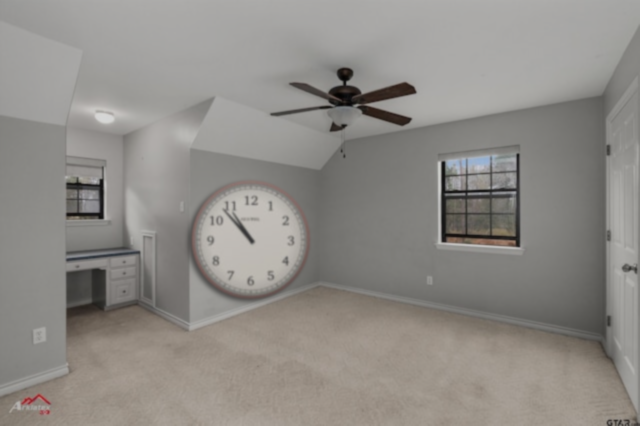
10:53
